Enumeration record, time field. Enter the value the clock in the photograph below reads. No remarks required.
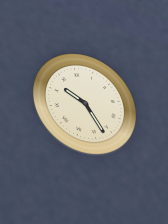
10:27
